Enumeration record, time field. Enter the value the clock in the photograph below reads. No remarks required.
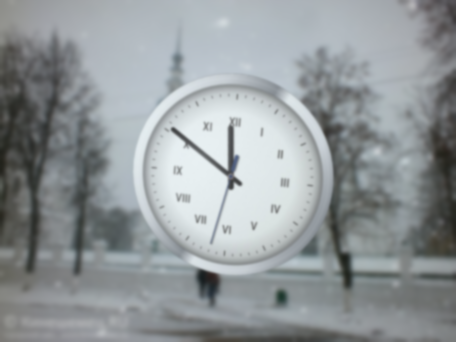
11:50:32
